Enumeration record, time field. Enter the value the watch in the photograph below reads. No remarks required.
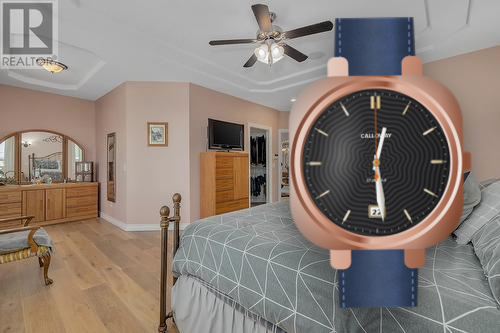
12:29:00
